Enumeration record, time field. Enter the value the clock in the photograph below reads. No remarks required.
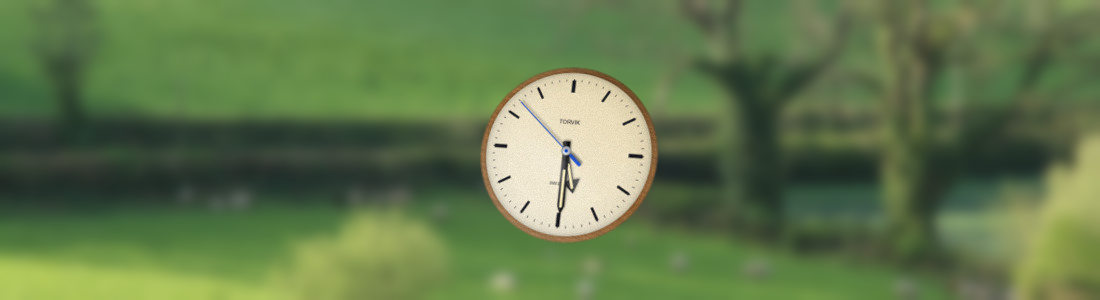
5:29:52
